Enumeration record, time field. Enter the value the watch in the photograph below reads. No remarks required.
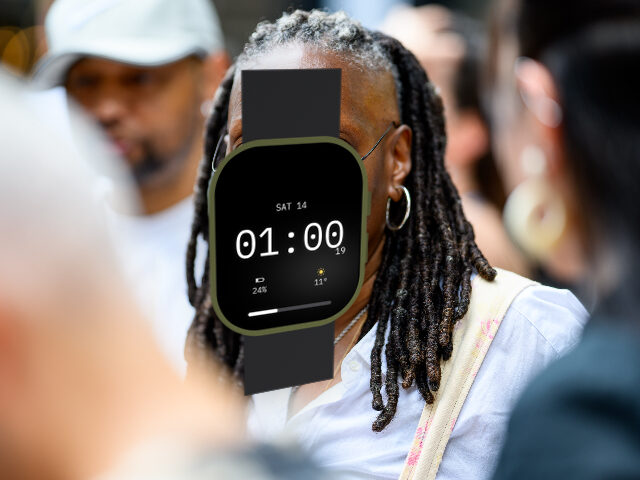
1:00:19
